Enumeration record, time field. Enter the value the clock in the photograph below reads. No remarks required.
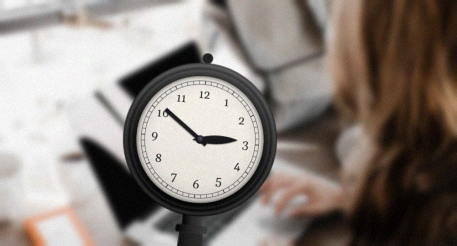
2:51
